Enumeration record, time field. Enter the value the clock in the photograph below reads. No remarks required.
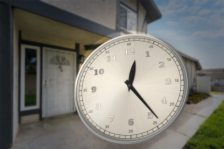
12:24
